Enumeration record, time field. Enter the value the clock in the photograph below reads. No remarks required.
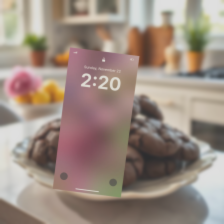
2:20
